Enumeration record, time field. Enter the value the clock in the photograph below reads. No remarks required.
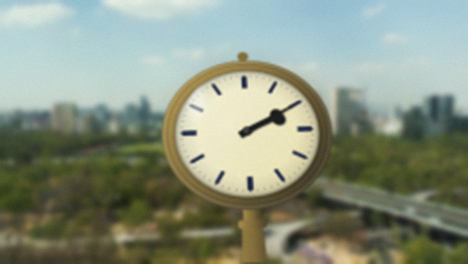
2:10
